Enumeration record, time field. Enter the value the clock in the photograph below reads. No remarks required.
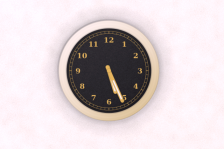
5:26
